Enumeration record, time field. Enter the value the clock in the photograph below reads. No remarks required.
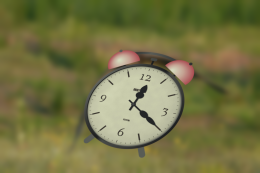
12:20
